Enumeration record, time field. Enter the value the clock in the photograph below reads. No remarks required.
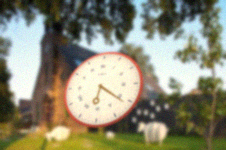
6:21
